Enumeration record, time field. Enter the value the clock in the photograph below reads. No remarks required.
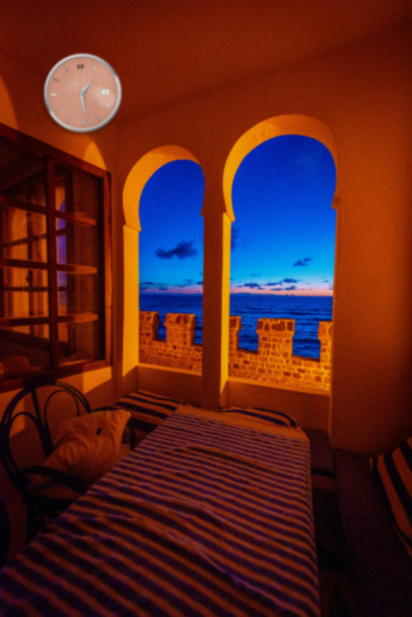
1:29
